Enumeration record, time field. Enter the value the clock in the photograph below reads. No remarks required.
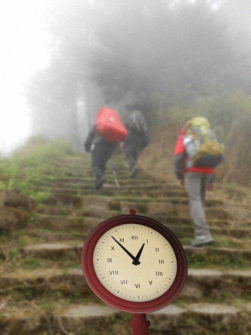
12:53
